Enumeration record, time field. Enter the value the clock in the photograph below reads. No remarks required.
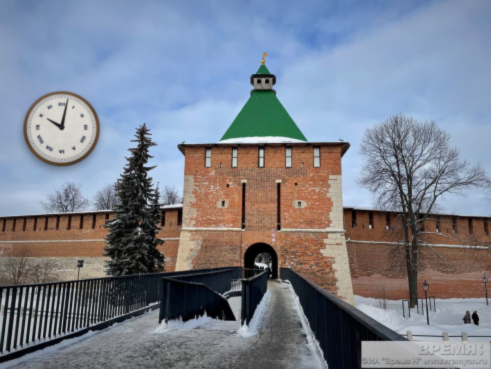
10:02
